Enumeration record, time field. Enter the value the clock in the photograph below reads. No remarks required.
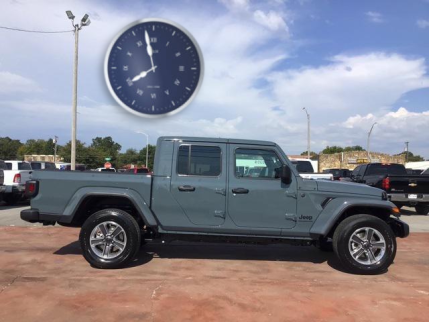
7:58
